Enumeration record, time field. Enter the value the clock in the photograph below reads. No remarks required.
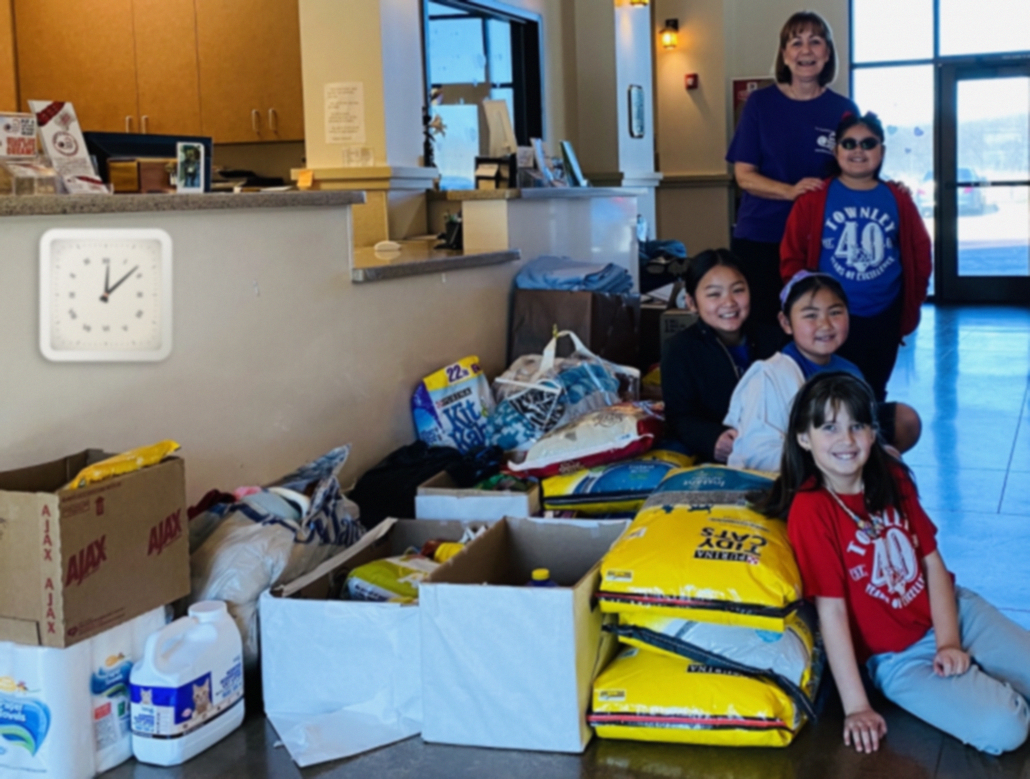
12:08
